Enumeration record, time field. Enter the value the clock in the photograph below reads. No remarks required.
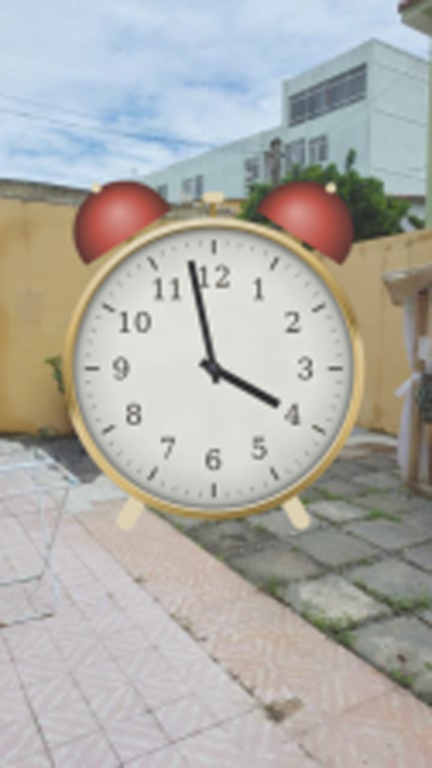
3:58
